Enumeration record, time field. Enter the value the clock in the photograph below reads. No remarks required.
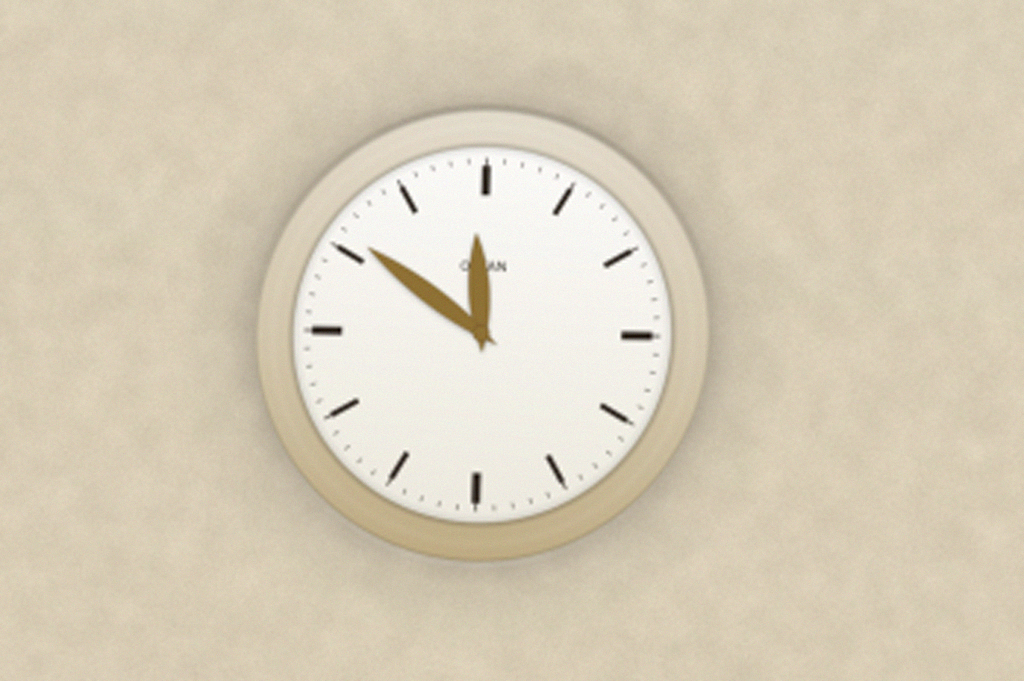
11:51
